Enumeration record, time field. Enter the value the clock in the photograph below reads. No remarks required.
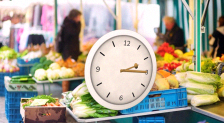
2:15
